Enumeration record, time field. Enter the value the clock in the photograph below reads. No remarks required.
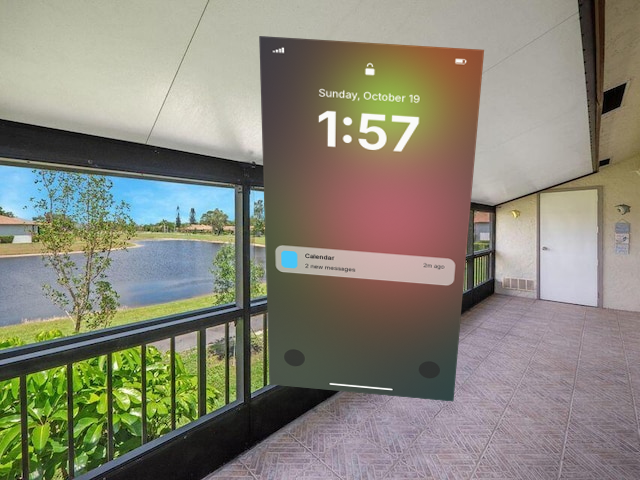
1:57
